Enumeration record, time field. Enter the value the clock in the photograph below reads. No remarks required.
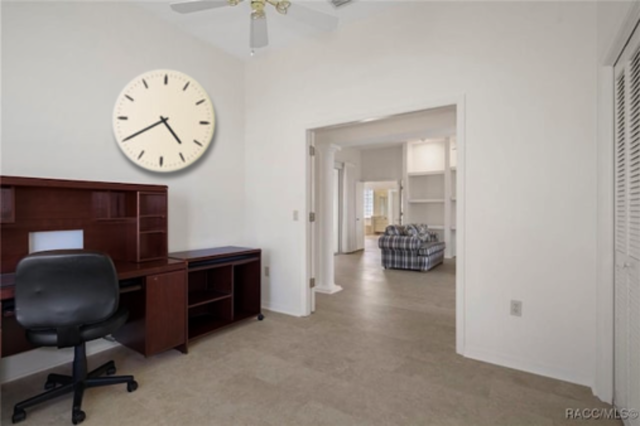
4:40
